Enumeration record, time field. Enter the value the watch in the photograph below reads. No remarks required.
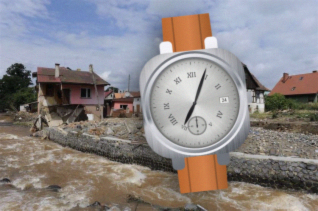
7:04
